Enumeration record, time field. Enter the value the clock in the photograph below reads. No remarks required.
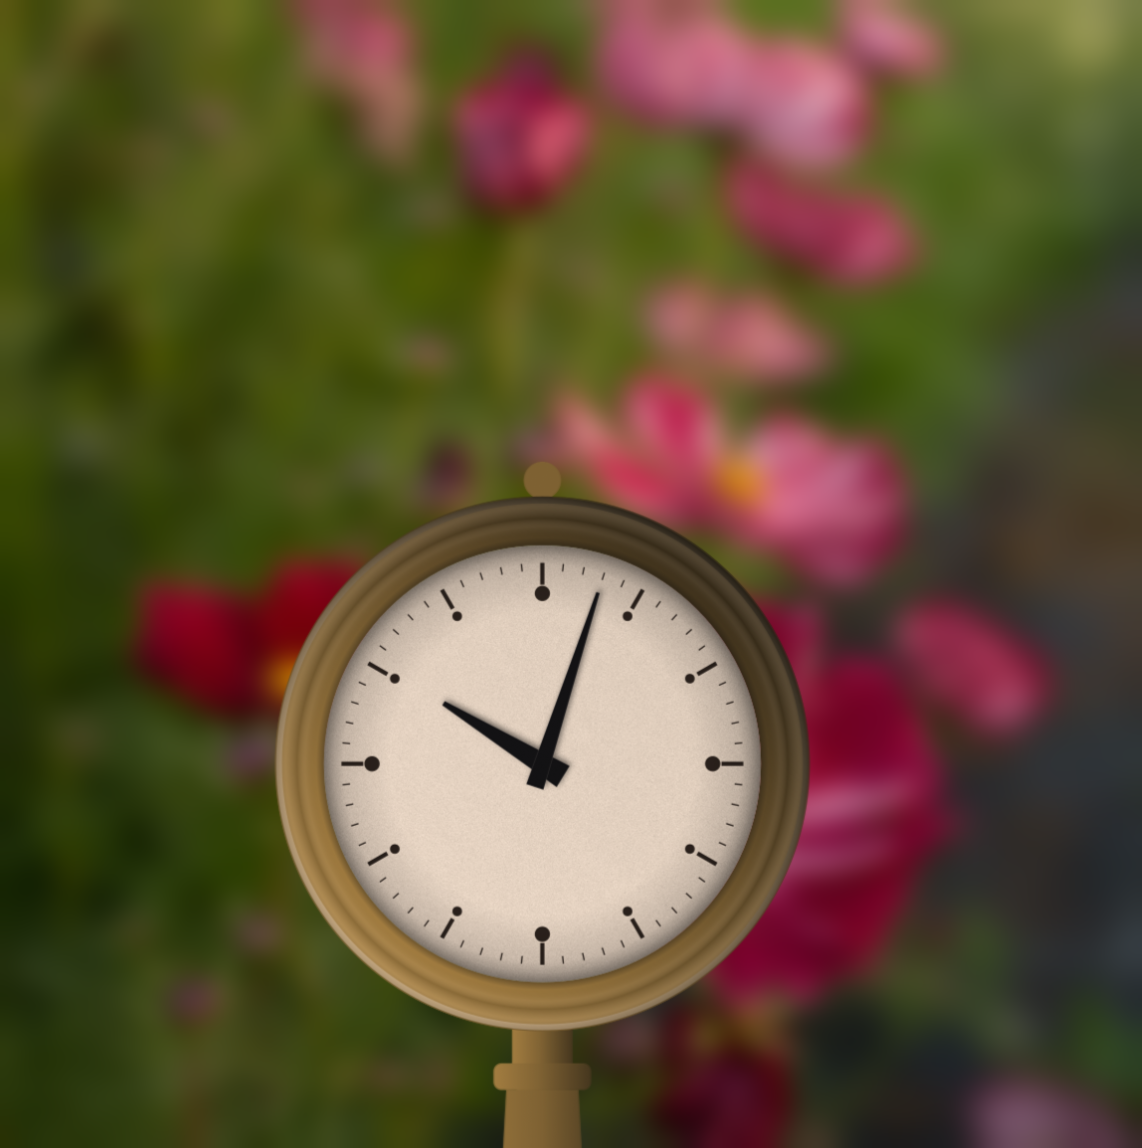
10:03
